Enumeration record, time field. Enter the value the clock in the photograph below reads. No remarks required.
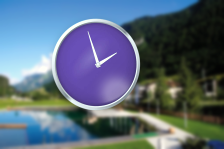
1:57
